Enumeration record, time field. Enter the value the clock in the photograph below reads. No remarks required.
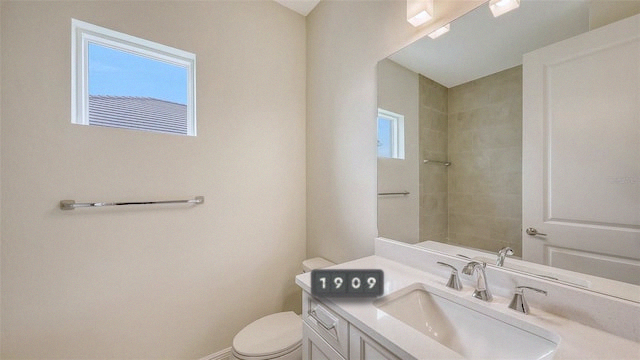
19:09
